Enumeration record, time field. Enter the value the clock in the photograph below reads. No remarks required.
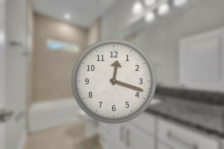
12:18
